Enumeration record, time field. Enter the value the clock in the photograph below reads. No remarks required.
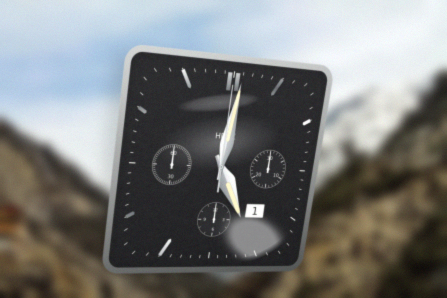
5:01
